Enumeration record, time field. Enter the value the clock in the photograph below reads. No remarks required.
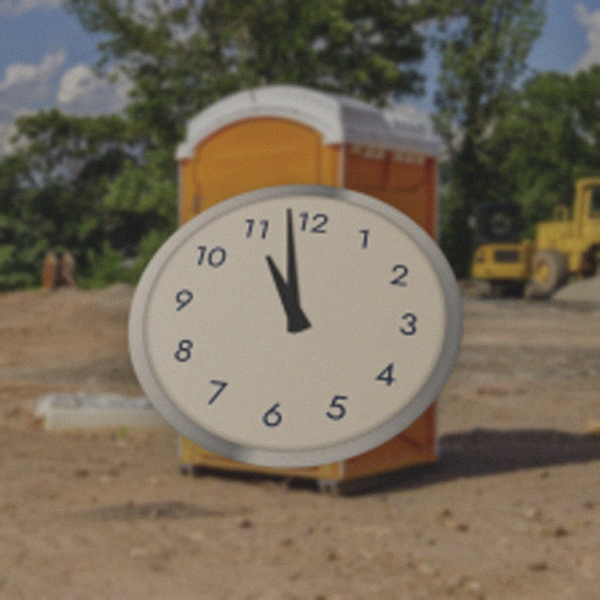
10:58
